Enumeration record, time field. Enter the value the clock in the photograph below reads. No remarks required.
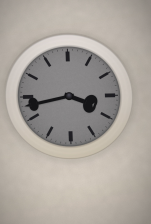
3:43
